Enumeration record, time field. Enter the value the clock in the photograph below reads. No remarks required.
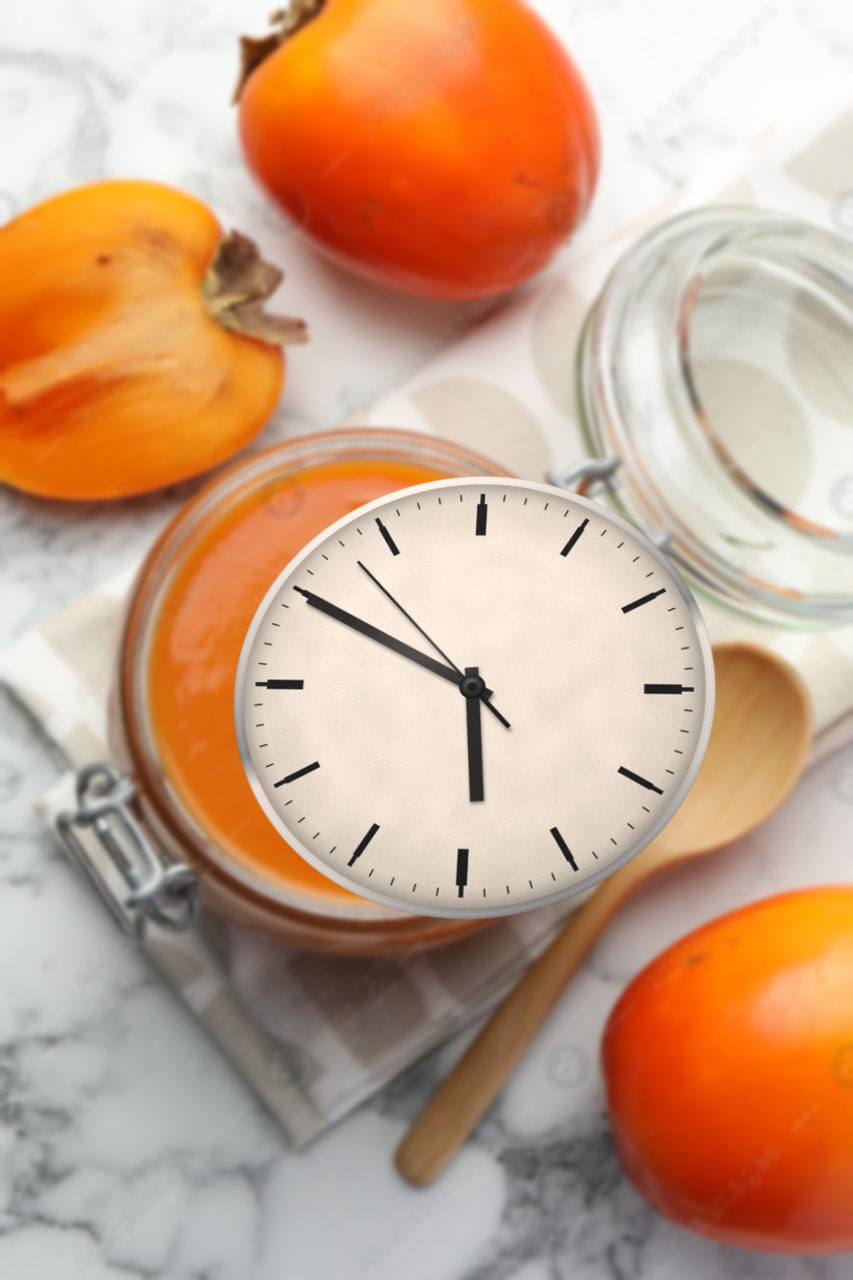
5:49:53
